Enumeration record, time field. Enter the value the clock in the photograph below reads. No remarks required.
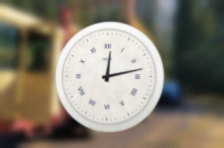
12:13
